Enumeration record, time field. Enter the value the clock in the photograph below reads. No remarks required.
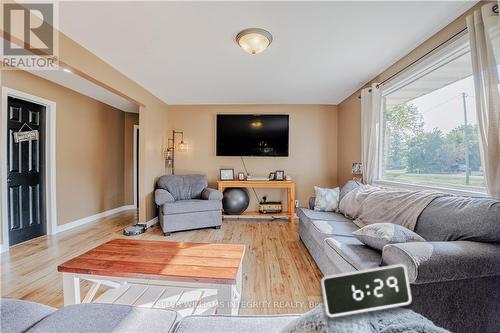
6:29
